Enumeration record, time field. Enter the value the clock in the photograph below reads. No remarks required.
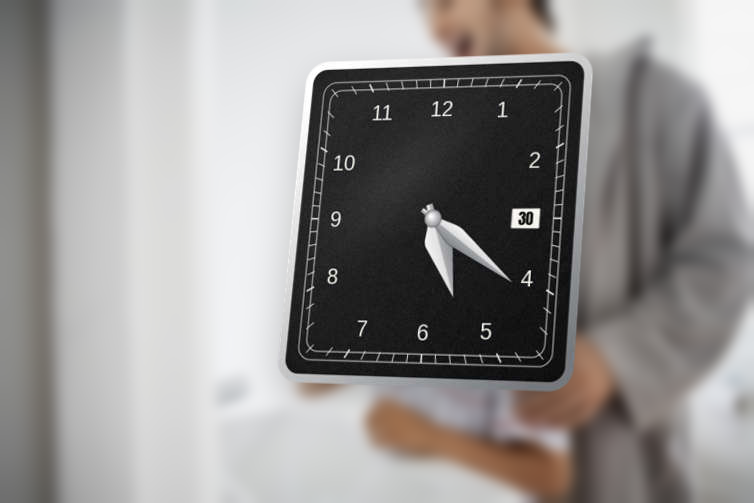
5:21
